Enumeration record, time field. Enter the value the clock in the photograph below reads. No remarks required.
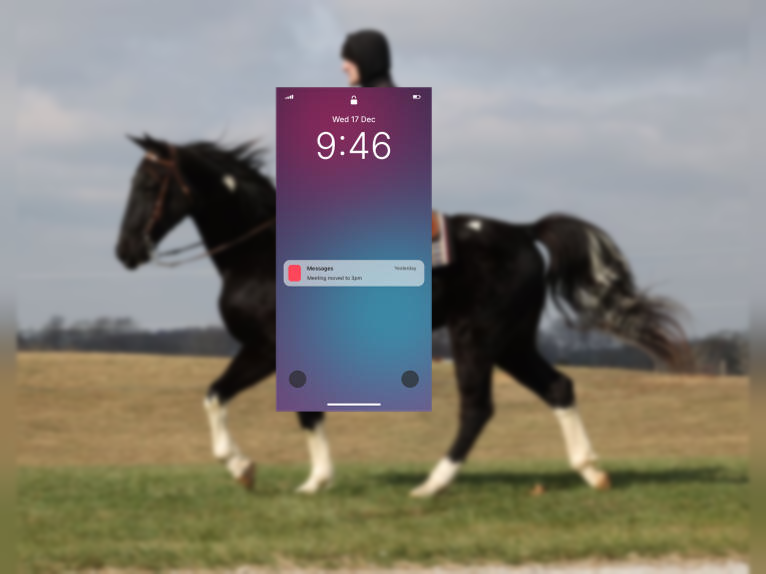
9:46
